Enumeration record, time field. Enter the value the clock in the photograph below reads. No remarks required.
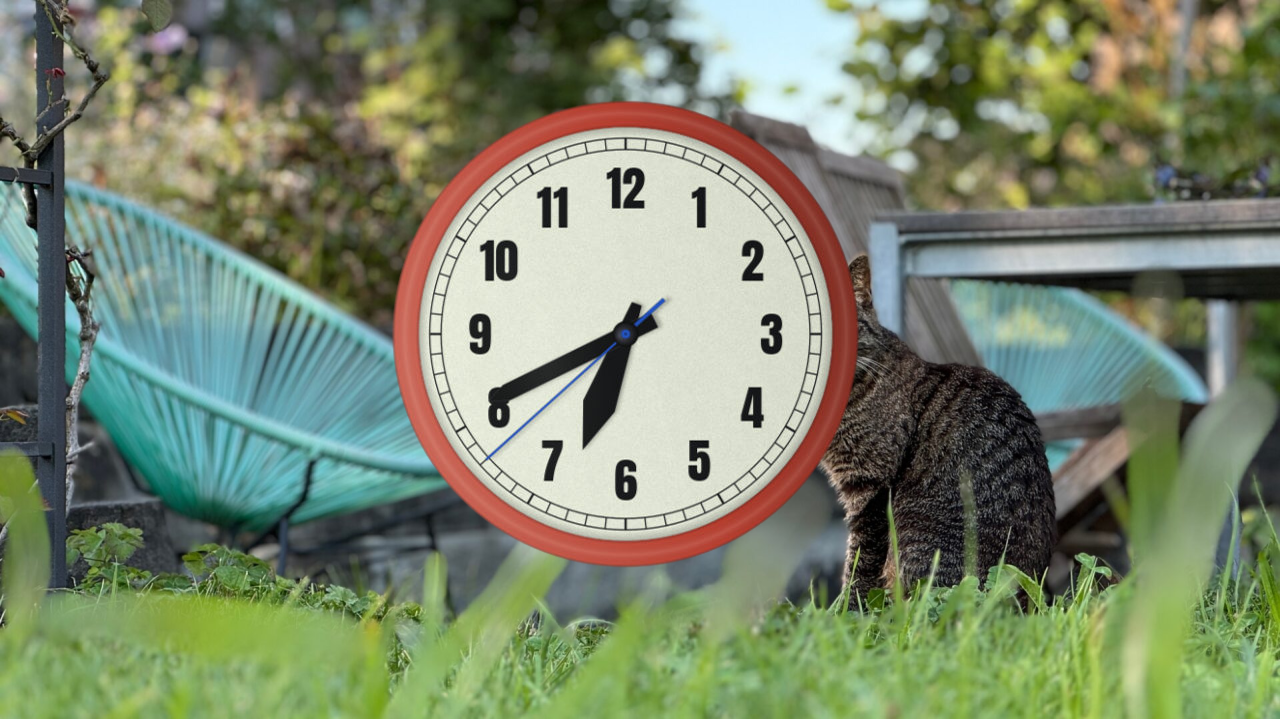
6:40:38
